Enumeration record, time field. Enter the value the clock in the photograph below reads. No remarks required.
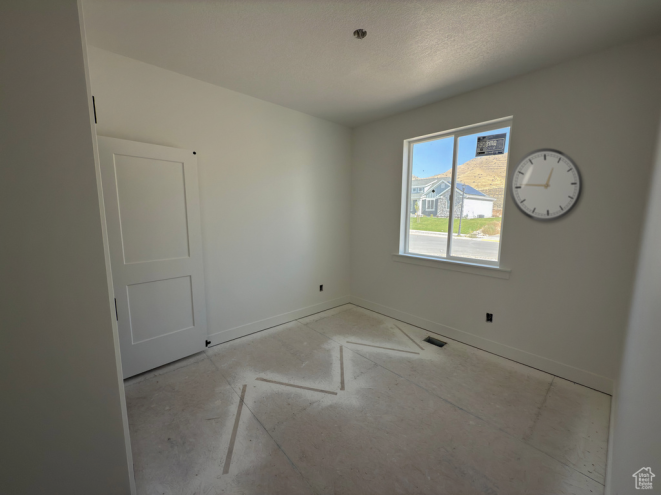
12:46
